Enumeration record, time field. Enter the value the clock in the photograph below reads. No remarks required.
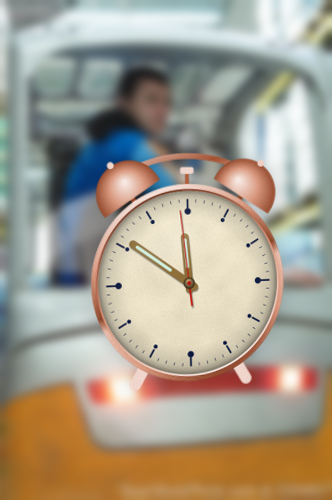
11:50:59
